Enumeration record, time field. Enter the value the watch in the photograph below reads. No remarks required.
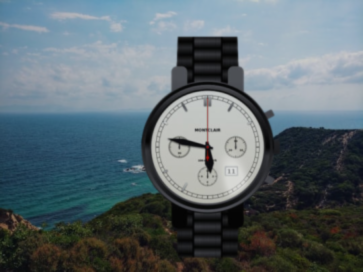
5:47
